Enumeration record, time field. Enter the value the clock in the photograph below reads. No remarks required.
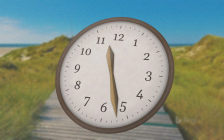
11:27
